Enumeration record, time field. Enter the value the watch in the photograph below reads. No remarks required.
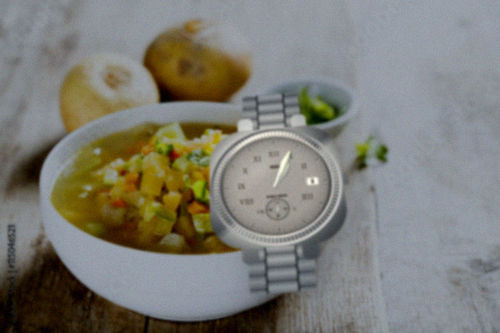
1:04
